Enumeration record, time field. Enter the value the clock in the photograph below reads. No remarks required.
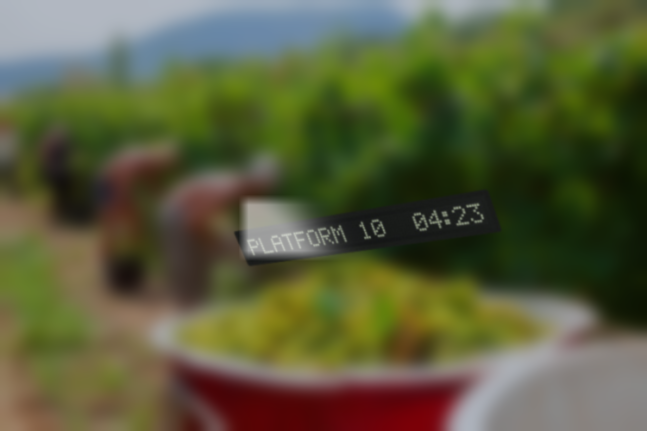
4:23
